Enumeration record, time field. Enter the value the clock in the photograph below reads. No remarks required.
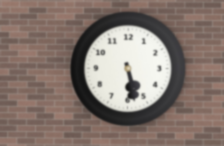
5:28
